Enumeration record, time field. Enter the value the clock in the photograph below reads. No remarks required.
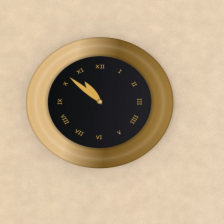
10:52
